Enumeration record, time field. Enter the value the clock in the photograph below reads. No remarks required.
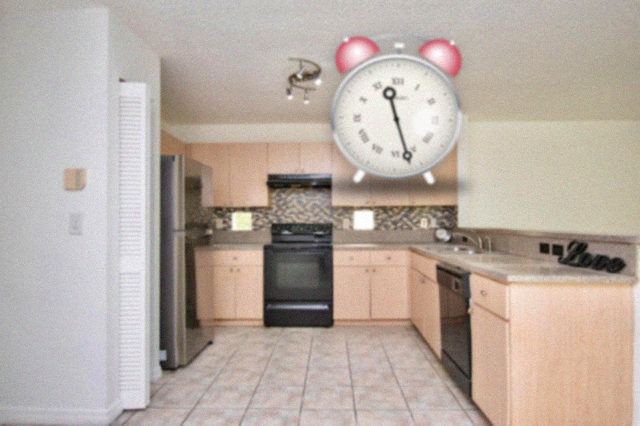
11:27
